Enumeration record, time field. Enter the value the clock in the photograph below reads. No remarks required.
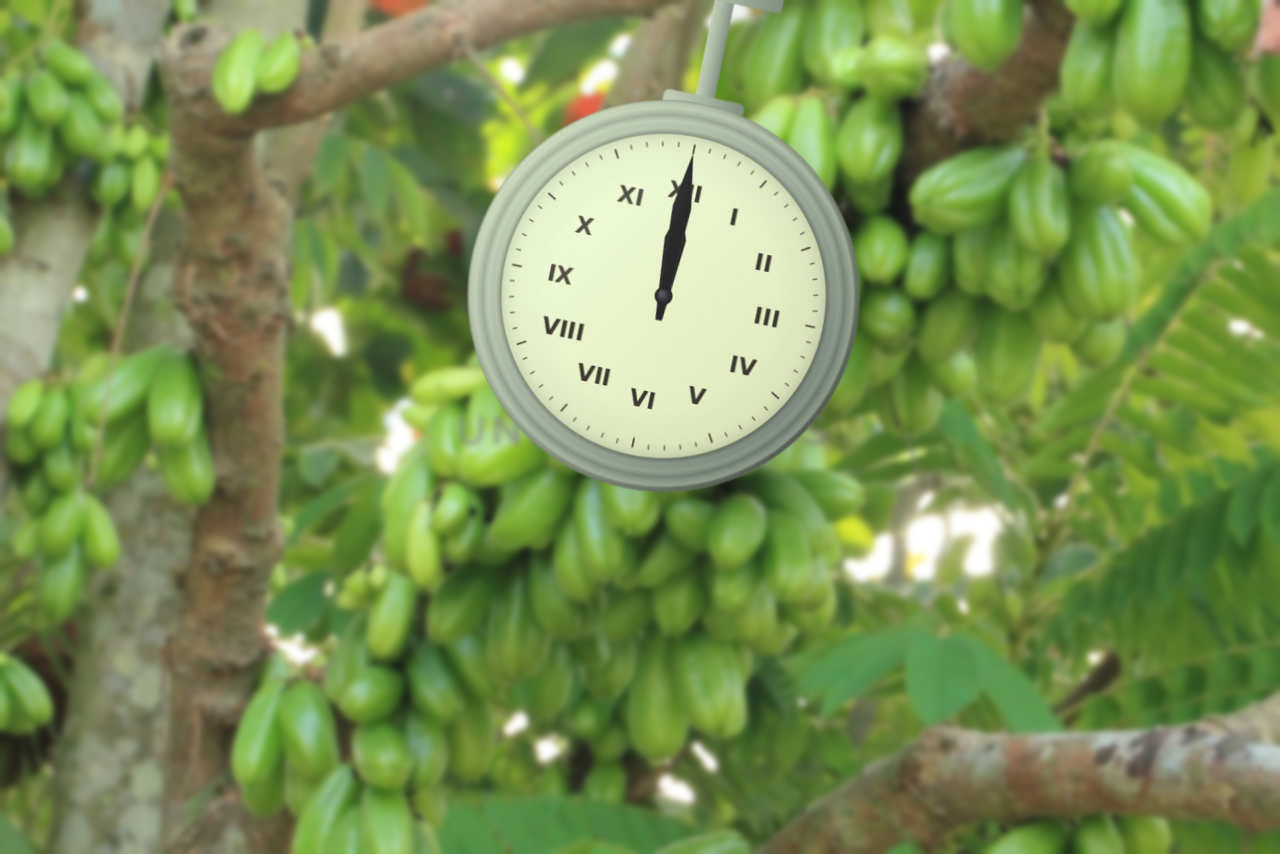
12:00
